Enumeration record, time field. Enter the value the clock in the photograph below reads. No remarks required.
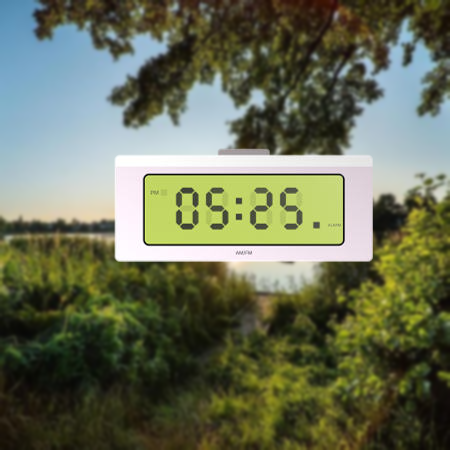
5:25
